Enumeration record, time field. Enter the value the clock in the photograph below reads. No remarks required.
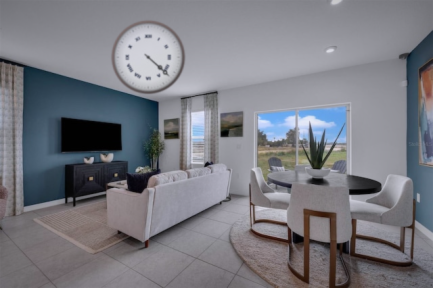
4:22
